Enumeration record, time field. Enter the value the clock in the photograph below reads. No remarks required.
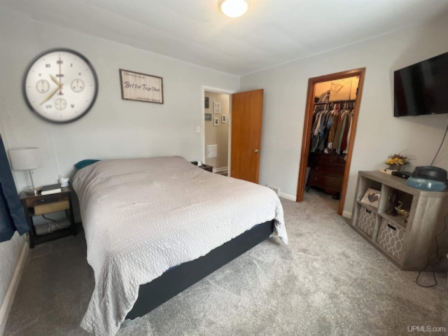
10:38
